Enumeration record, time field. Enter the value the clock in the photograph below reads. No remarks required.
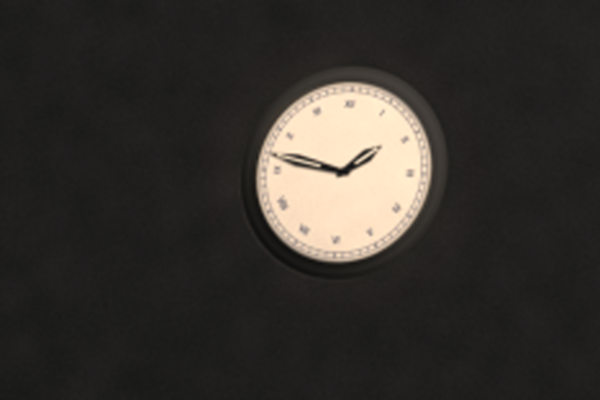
1:47
